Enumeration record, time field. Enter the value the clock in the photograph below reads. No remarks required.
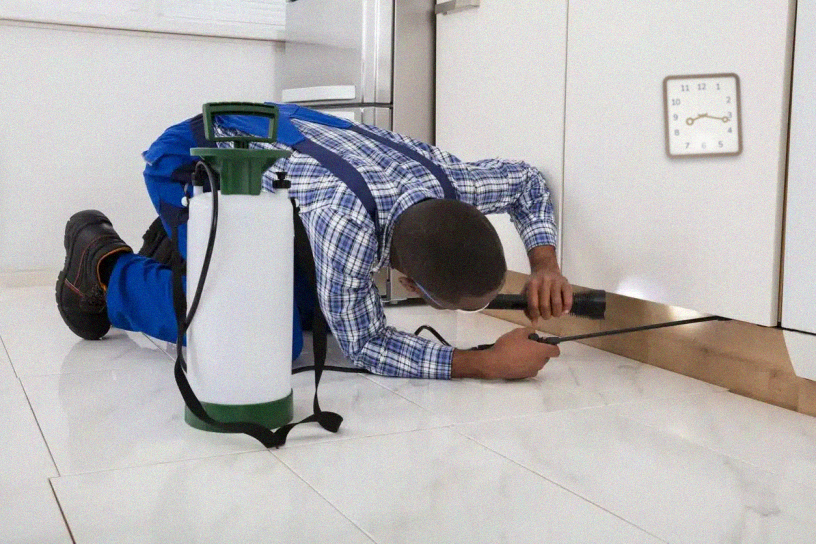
8:17
